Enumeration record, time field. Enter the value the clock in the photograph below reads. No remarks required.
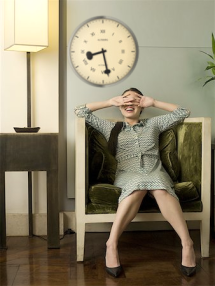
8:28
